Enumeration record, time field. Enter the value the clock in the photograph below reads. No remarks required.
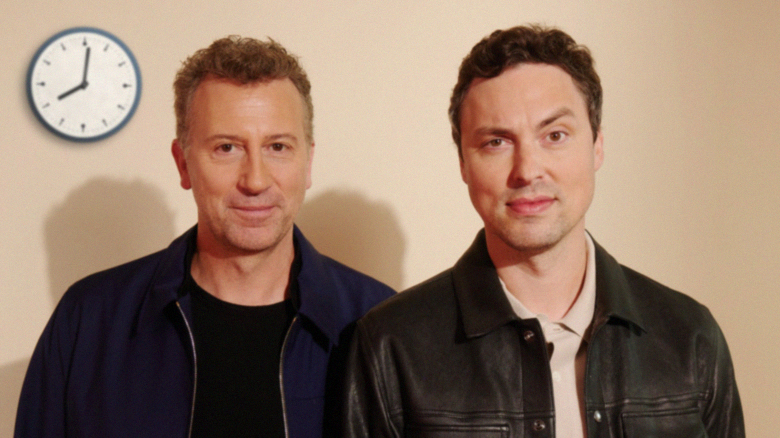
8:01
